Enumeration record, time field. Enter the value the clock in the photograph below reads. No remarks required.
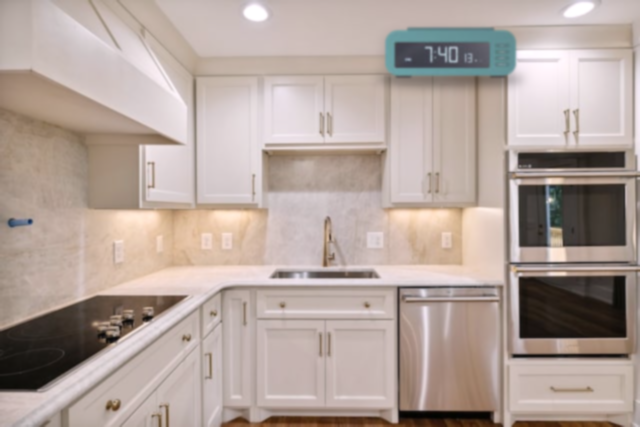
7:40
